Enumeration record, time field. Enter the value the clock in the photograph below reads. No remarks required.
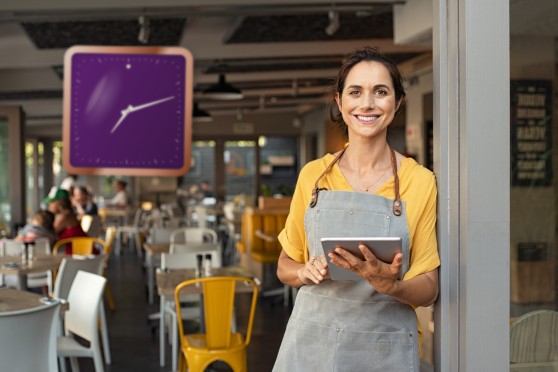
7:12
